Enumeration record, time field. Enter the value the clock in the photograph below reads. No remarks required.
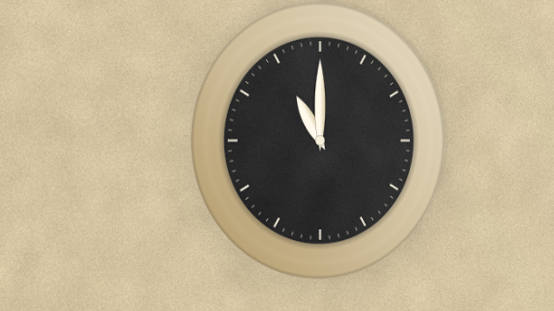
11:00
